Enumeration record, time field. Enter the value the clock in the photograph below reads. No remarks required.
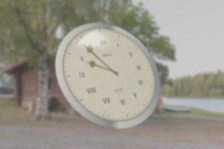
9:54
